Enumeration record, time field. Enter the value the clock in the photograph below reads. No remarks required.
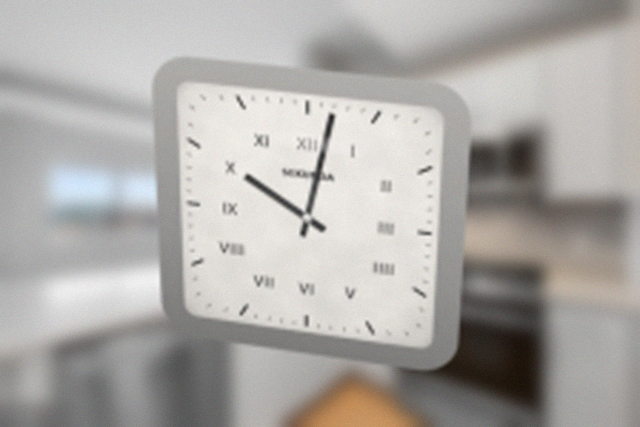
10:02
